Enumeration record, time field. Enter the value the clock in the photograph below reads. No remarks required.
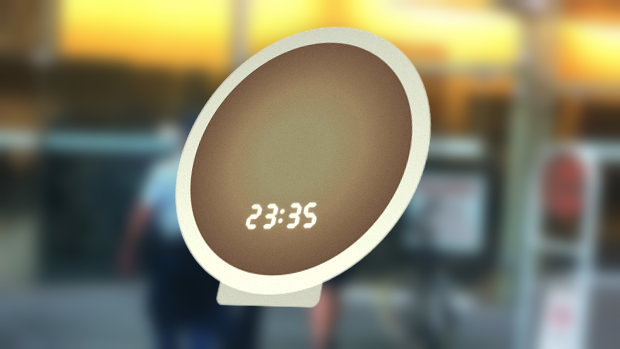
23:35
